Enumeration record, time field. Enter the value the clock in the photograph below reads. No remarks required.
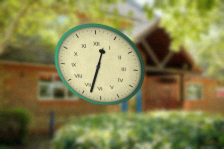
12:33
